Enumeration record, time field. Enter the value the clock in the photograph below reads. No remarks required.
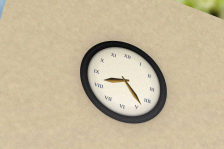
8:23
